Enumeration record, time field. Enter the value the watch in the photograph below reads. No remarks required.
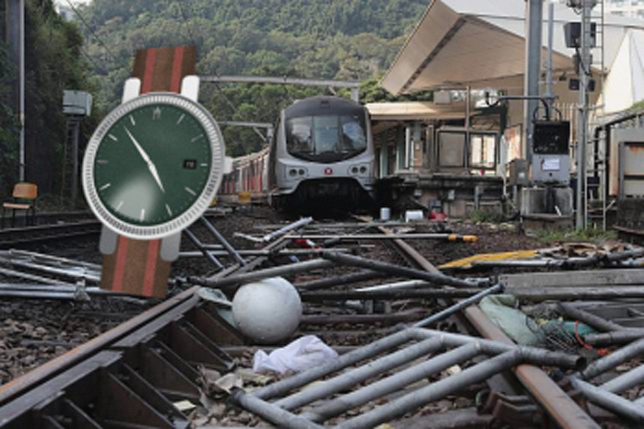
4:53
